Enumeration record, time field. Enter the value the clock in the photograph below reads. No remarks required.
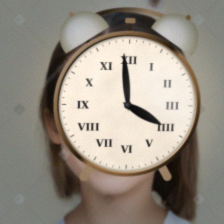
3:59
